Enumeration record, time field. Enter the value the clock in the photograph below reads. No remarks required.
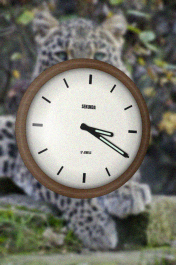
3:20
